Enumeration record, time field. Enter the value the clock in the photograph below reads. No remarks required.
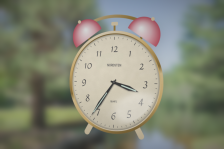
3:36
